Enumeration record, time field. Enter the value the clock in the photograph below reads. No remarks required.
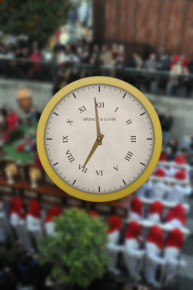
6:59
